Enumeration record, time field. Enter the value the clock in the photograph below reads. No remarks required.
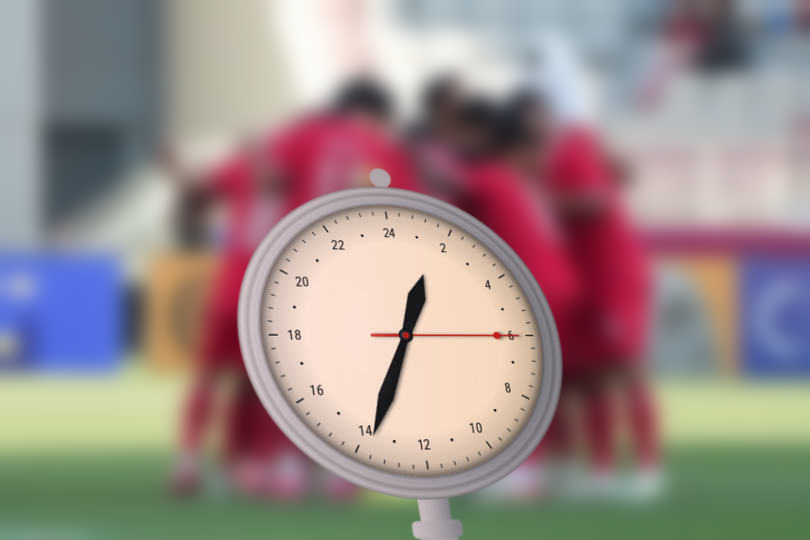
1:34:15
